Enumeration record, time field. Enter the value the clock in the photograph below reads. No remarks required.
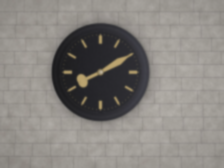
8:10
